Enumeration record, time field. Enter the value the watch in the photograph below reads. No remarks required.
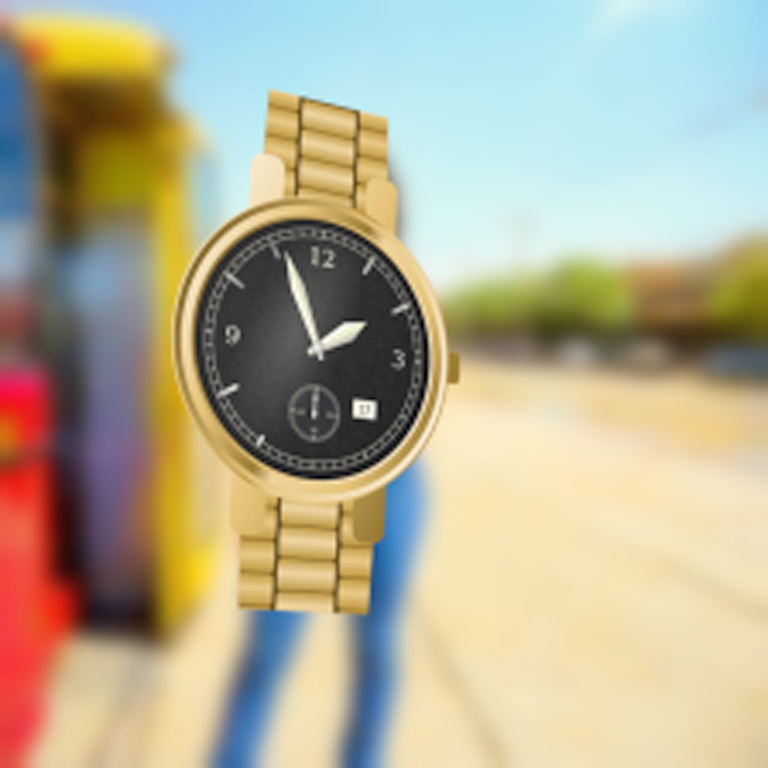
1:56
